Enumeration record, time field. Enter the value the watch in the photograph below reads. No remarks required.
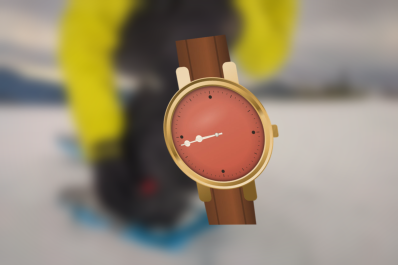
8:43
